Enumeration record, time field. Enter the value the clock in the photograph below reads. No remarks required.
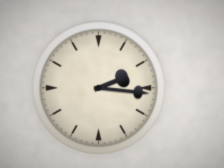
2:16
